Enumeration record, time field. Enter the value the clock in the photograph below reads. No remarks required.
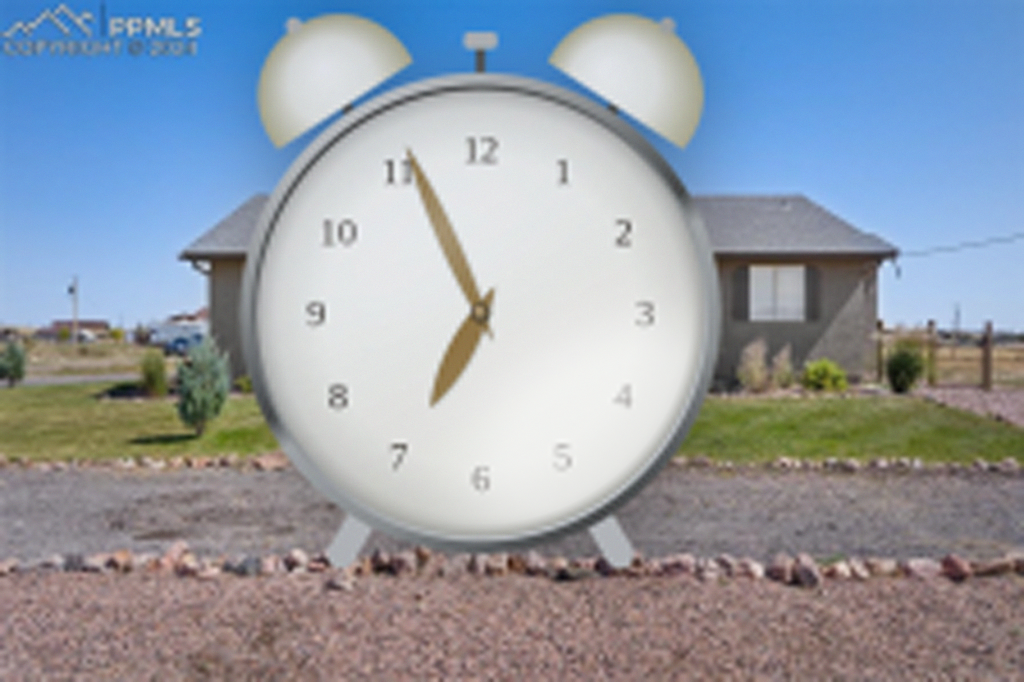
6:56
